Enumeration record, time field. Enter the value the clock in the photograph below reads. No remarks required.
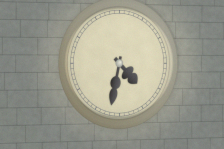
4:32
